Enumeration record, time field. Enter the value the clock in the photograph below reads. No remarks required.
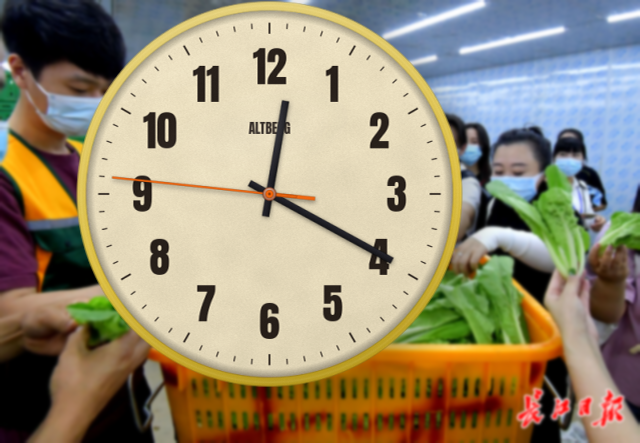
12:19:46
